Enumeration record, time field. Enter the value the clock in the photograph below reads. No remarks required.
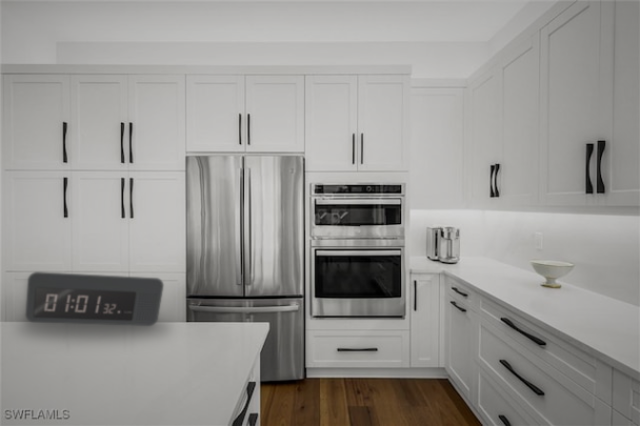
1:01:32
